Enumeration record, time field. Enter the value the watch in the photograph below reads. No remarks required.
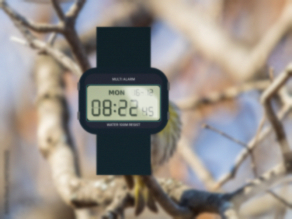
8:22:45
